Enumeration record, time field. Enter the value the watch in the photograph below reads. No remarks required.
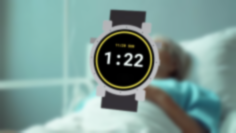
1:22
